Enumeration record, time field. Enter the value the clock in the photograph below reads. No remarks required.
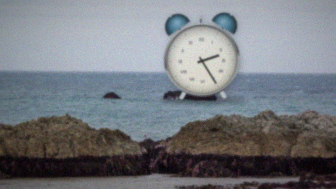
2:25
